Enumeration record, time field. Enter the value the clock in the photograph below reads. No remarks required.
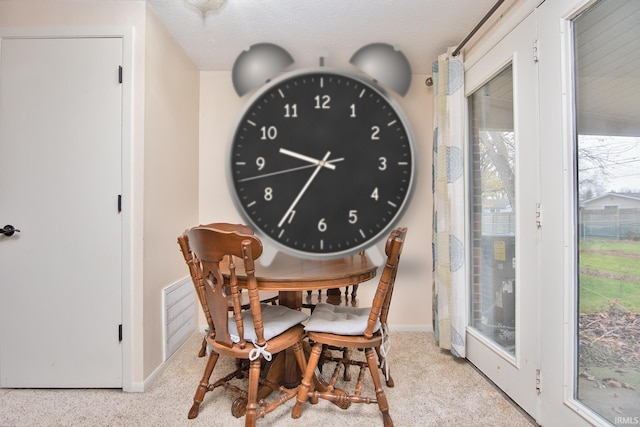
9:35:43
